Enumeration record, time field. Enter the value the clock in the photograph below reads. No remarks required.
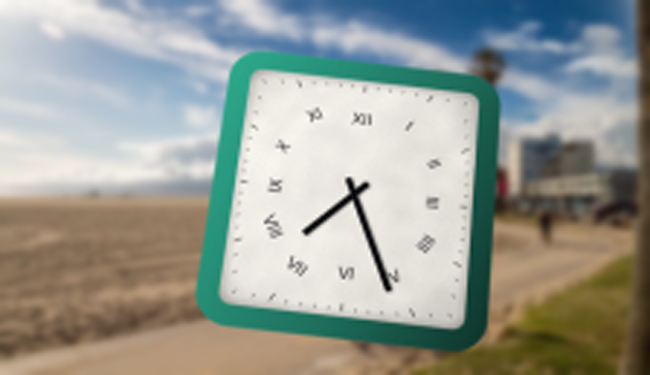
7:26
